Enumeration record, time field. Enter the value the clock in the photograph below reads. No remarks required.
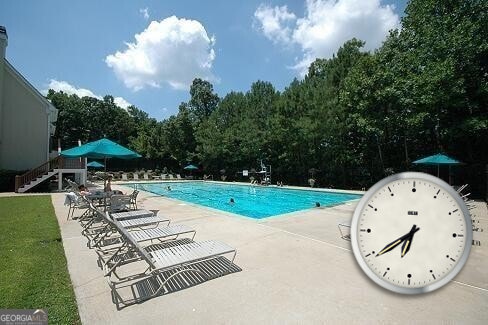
6:39
